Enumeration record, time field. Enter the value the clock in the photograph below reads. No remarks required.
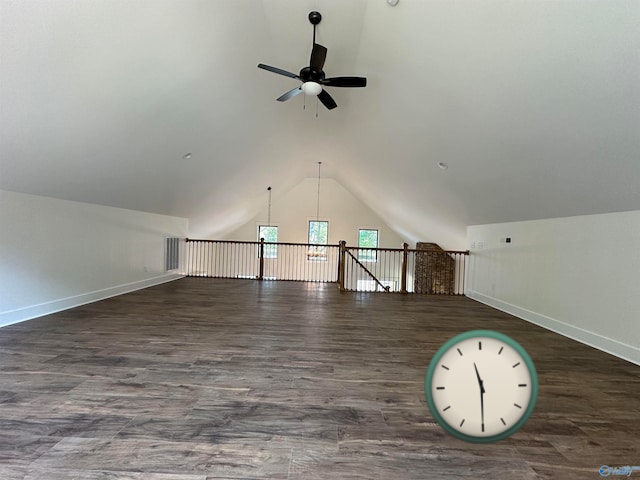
11:30
